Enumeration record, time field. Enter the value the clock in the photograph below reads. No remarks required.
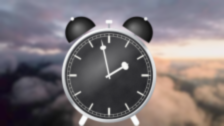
1:58
